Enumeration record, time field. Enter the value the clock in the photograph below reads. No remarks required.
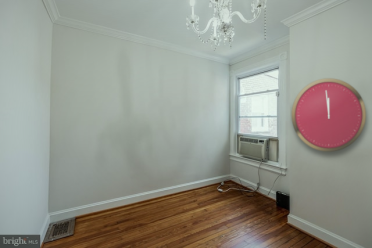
11:59
